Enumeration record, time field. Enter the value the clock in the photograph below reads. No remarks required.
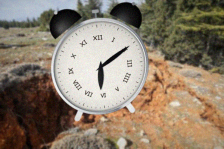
6:10
